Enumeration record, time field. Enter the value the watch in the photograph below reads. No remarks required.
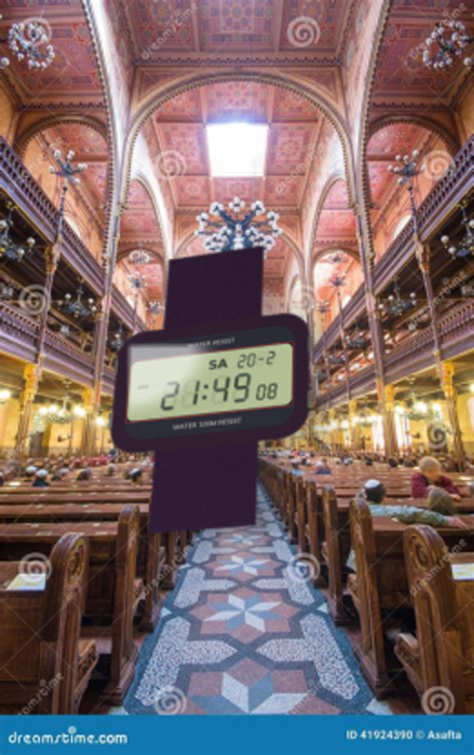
21:49:08
